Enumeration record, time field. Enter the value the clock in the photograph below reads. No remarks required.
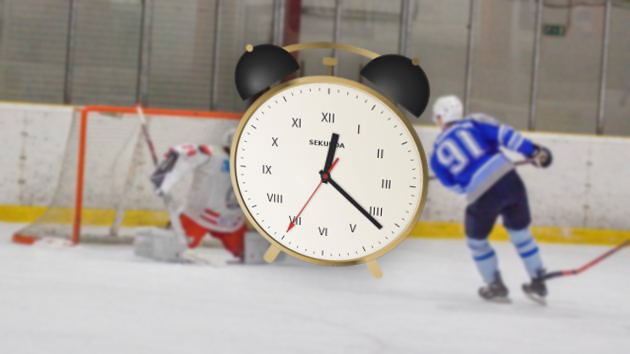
12:21:35
